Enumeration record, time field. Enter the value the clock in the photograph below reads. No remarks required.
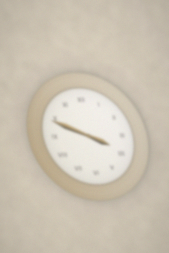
3:49
